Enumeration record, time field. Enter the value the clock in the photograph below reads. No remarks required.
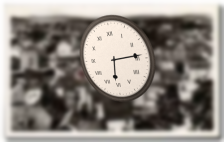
6:14
